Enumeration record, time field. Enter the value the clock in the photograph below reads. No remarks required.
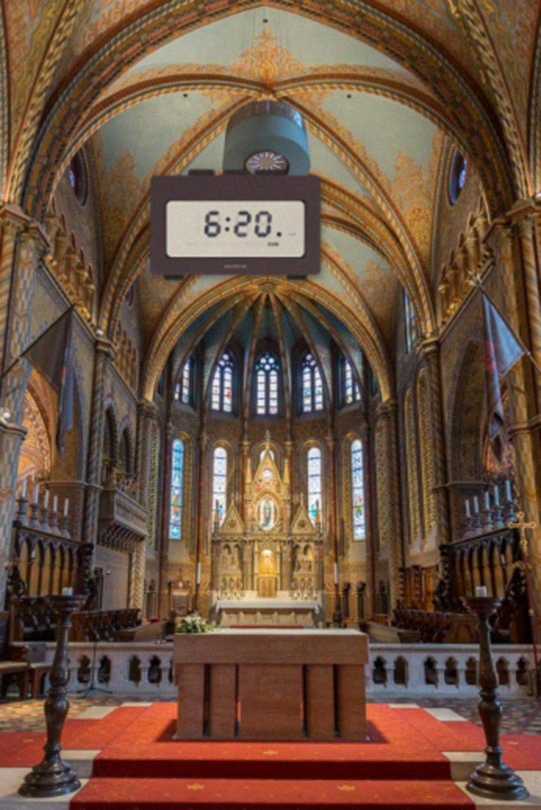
6:20
